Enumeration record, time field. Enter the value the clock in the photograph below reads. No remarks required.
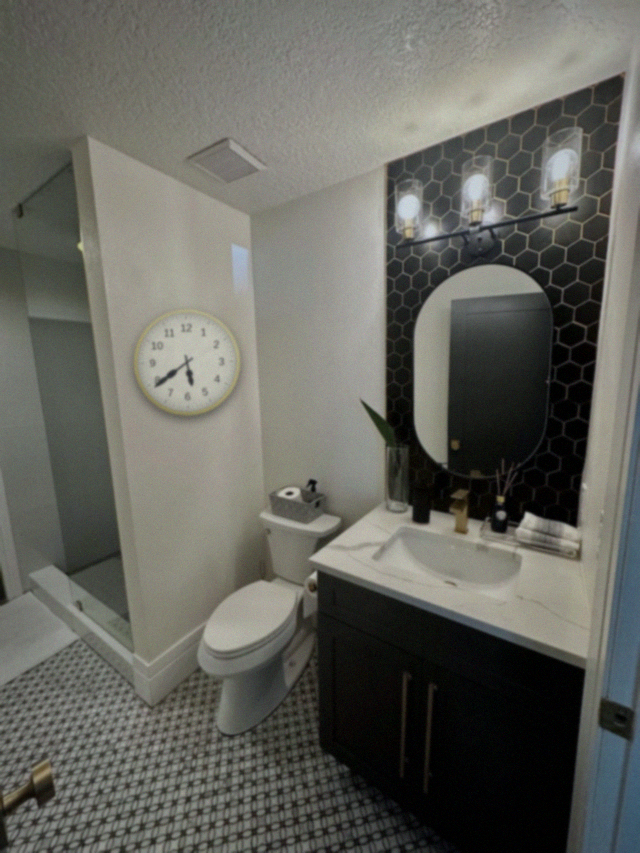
5:39
